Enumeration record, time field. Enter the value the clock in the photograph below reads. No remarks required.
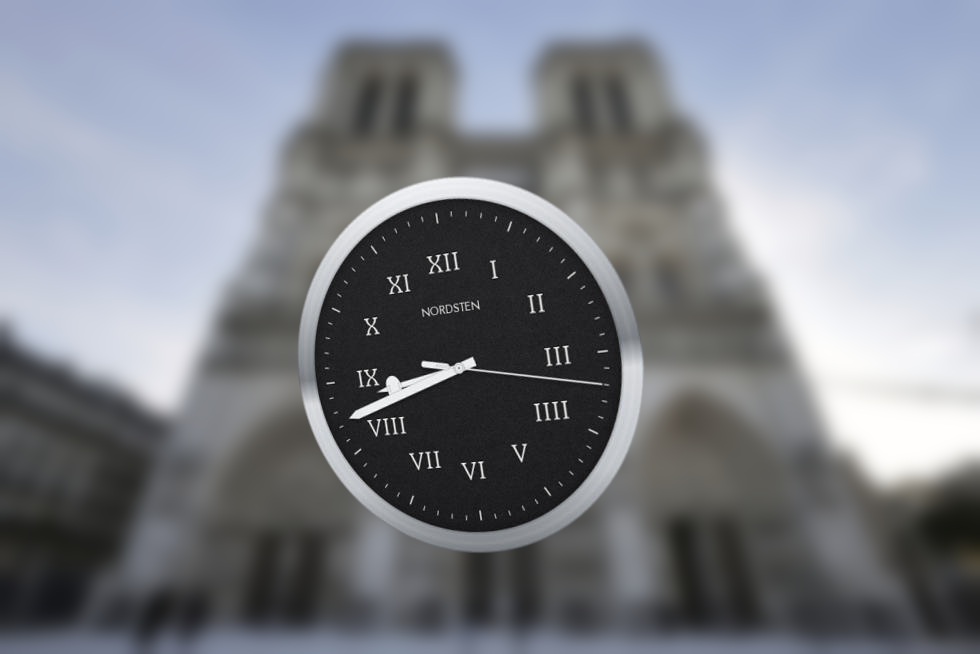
8:42:17
